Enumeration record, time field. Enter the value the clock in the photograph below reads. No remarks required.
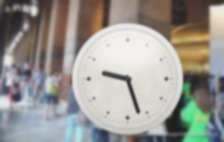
9:27
